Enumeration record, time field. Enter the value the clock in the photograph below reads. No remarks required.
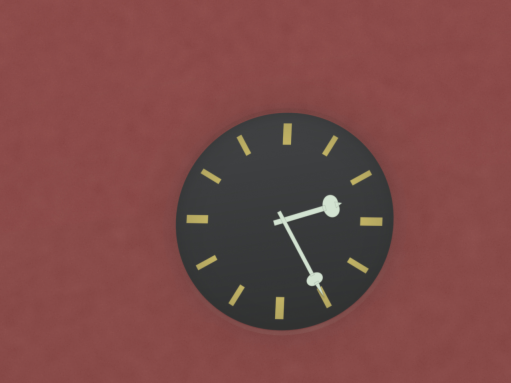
2:25
